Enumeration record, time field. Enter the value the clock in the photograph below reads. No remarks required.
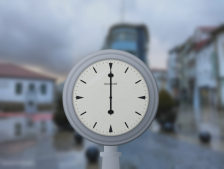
6:00
